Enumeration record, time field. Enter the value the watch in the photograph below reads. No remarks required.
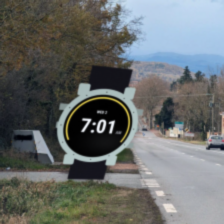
7:01
